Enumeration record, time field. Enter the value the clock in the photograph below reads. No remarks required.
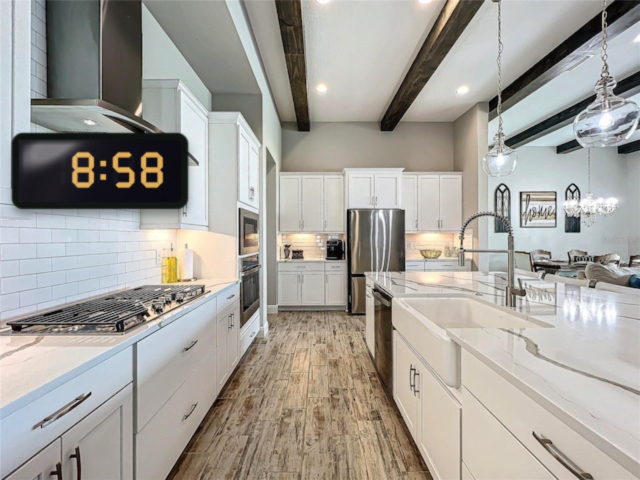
8:58
